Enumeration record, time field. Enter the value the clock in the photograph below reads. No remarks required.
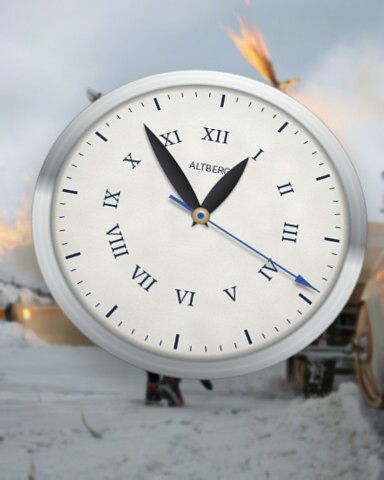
12:53:19
